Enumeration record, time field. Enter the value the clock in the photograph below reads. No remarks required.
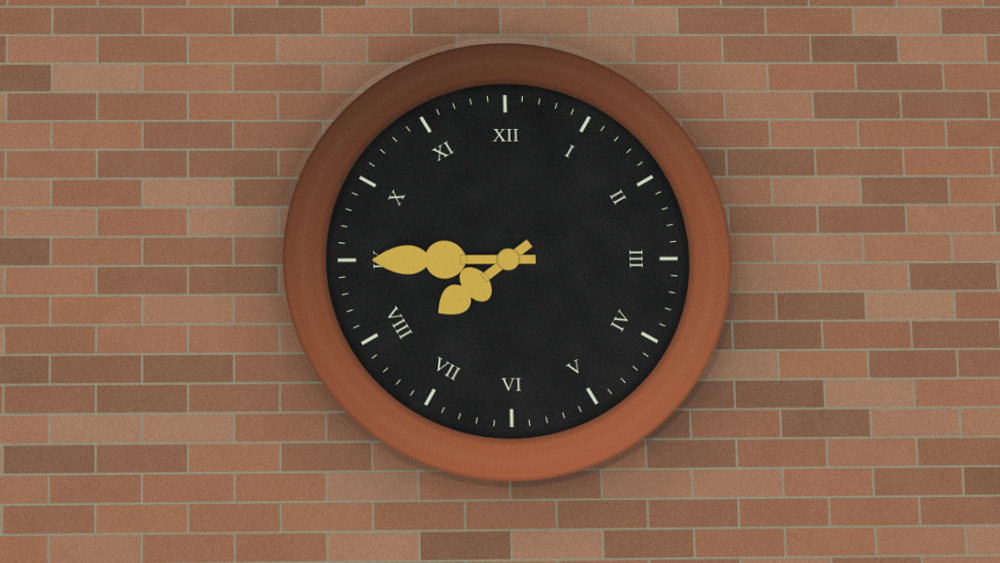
7:45
